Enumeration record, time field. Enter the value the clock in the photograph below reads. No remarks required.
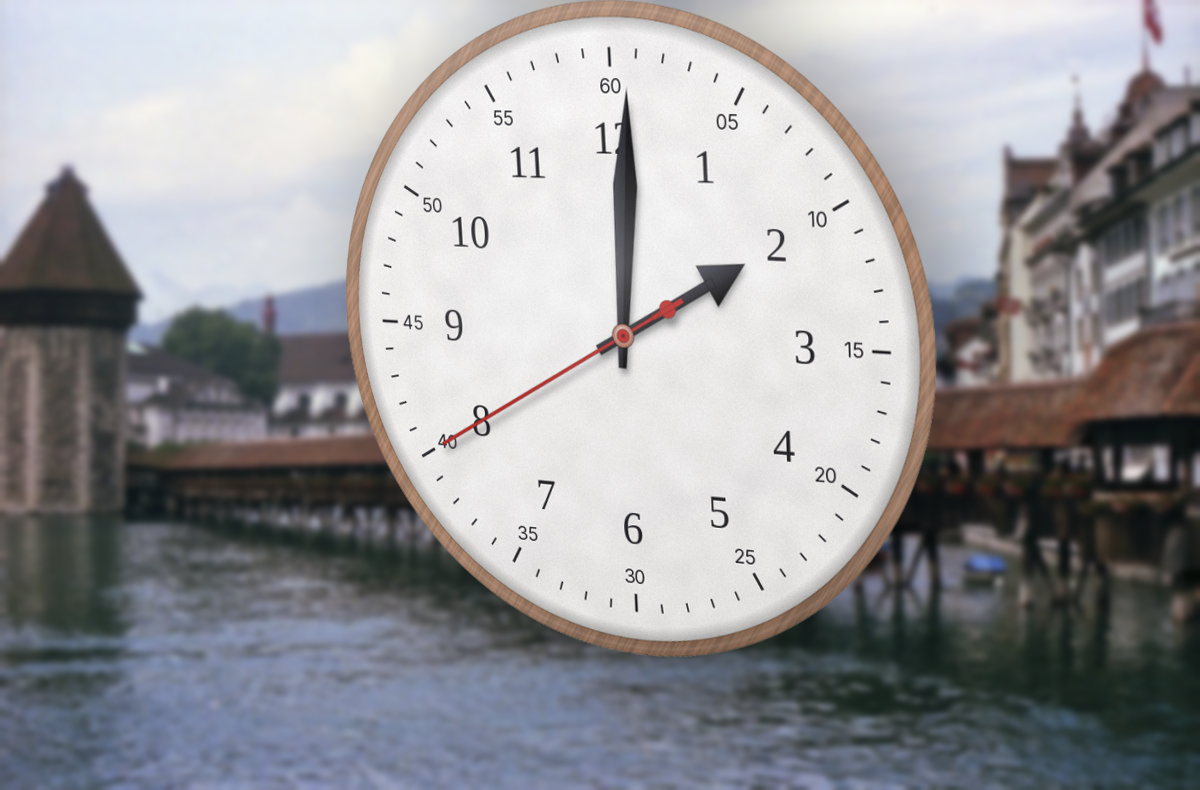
2:00:40
